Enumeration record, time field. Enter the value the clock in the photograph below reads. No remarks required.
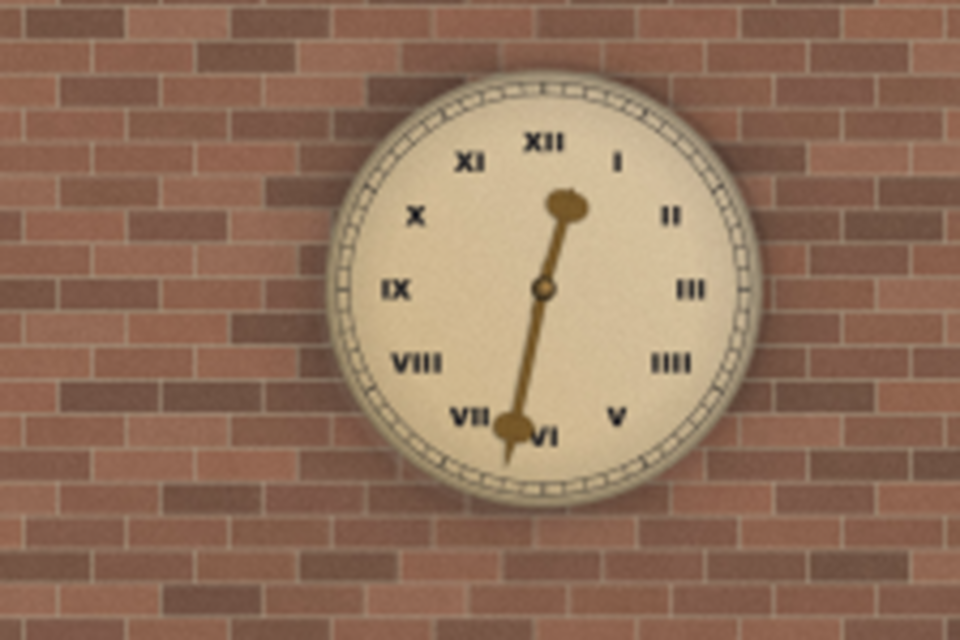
12:32
